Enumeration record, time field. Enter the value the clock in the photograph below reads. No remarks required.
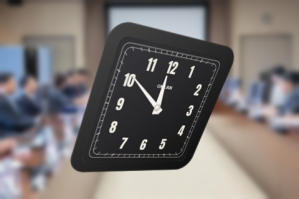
11:51
